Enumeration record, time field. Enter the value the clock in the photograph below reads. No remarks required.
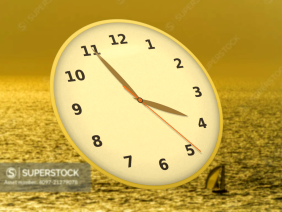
3:55:24
